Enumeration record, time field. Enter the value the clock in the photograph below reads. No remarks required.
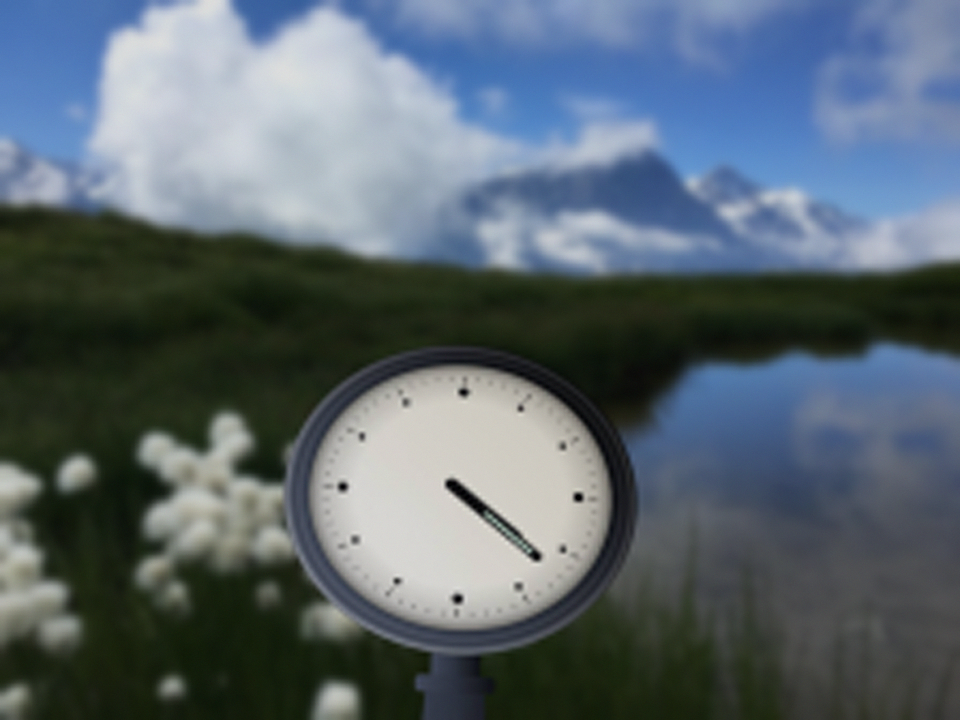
4:22
